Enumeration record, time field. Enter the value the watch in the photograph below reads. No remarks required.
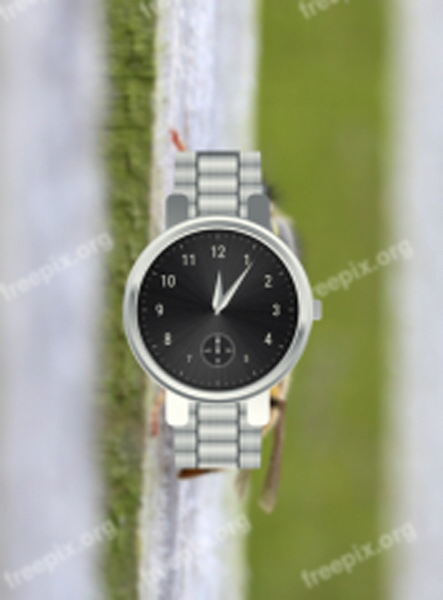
12:06
